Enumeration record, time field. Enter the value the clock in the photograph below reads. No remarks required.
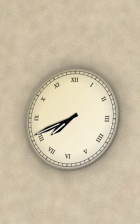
7:41
